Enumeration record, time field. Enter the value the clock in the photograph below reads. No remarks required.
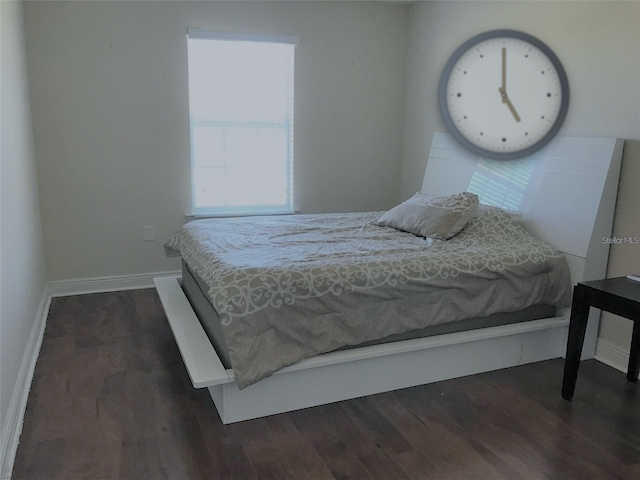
5:00
